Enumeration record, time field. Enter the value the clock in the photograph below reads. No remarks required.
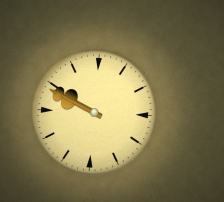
9:49
